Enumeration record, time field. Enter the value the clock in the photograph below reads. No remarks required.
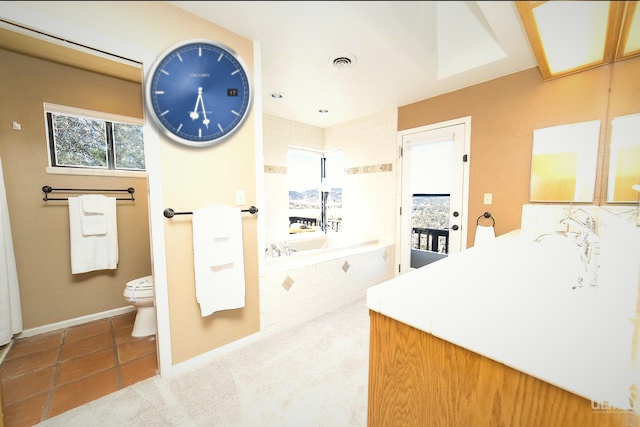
6:28
